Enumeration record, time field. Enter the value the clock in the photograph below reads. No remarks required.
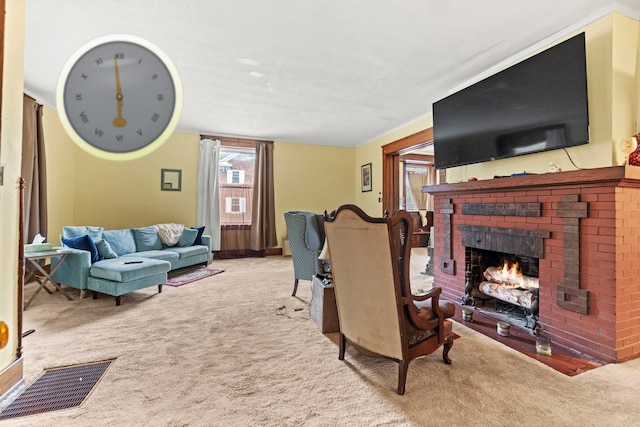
5:59
